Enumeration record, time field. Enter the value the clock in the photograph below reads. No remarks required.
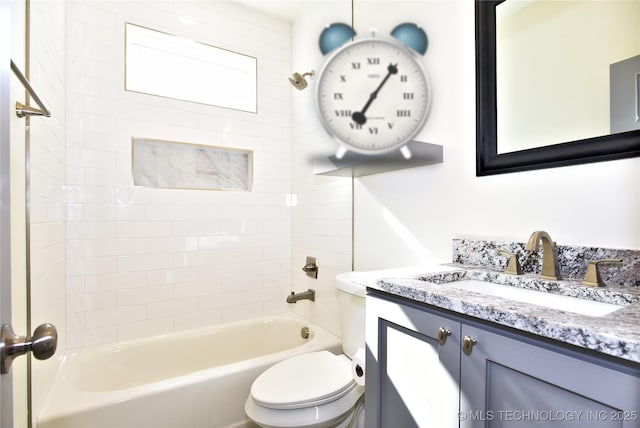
7:06
